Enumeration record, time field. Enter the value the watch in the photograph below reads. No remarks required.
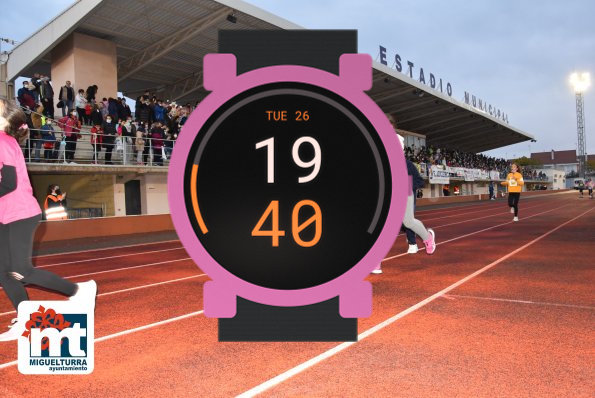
19:40
